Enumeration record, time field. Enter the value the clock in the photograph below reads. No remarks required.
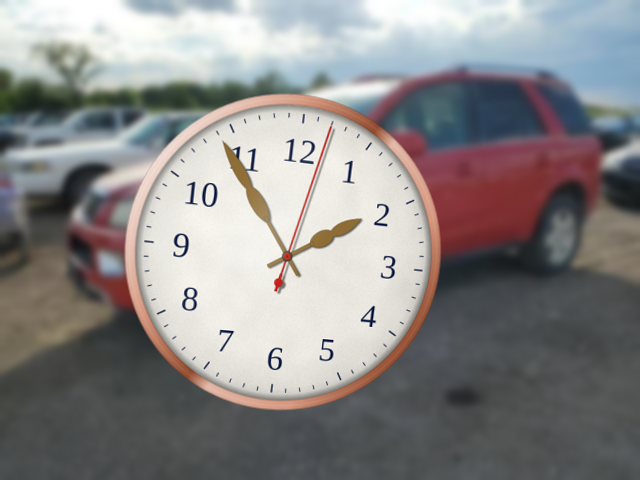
1:54:02
